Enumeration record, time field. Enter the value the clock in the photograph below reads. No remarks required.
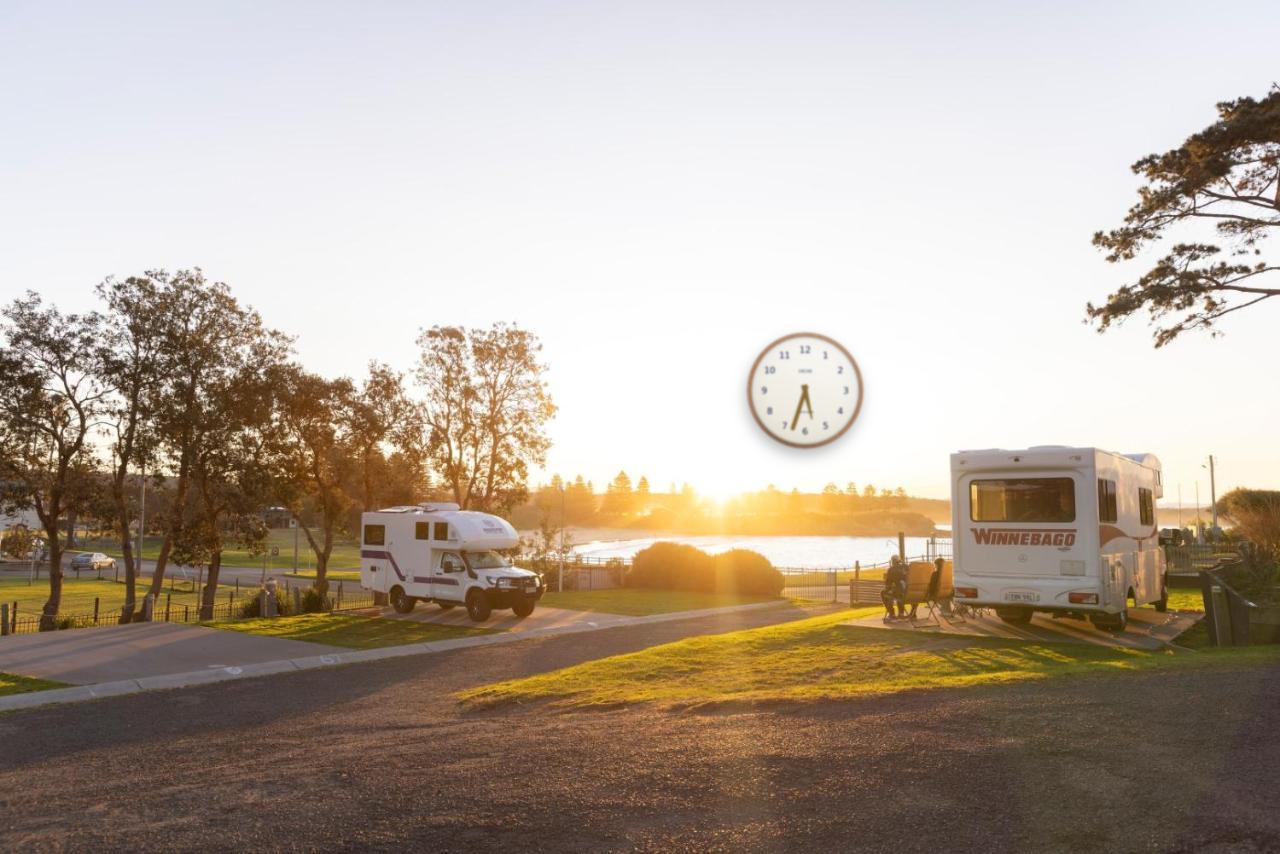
5:33
